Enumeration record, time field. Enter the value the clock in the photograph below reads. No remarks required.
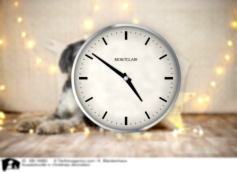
4:51
